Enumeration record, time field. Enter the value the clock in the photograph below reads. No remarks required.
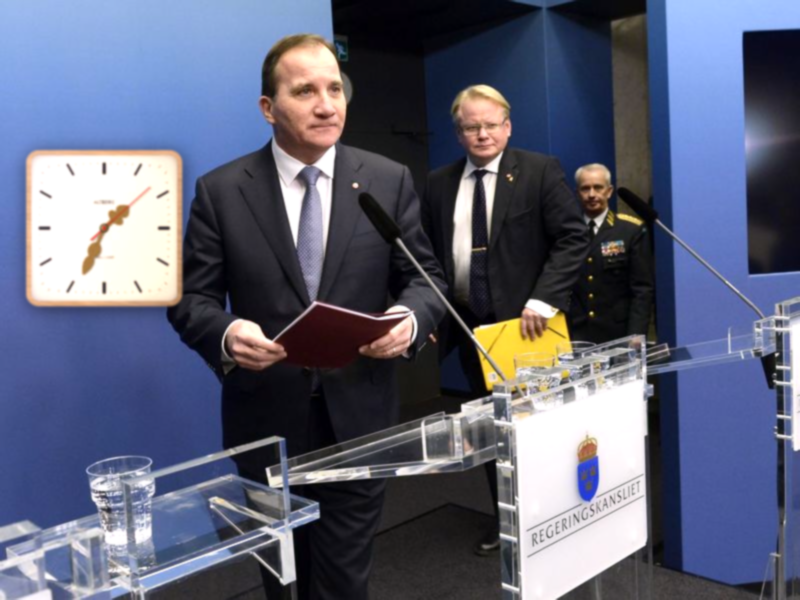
1:34:08
